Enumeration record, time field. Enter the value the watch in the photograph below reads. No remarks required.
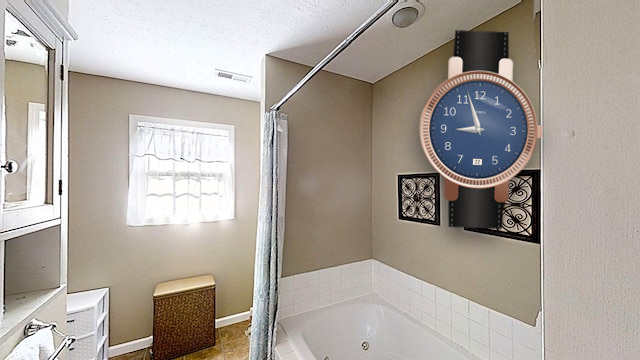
8:57
